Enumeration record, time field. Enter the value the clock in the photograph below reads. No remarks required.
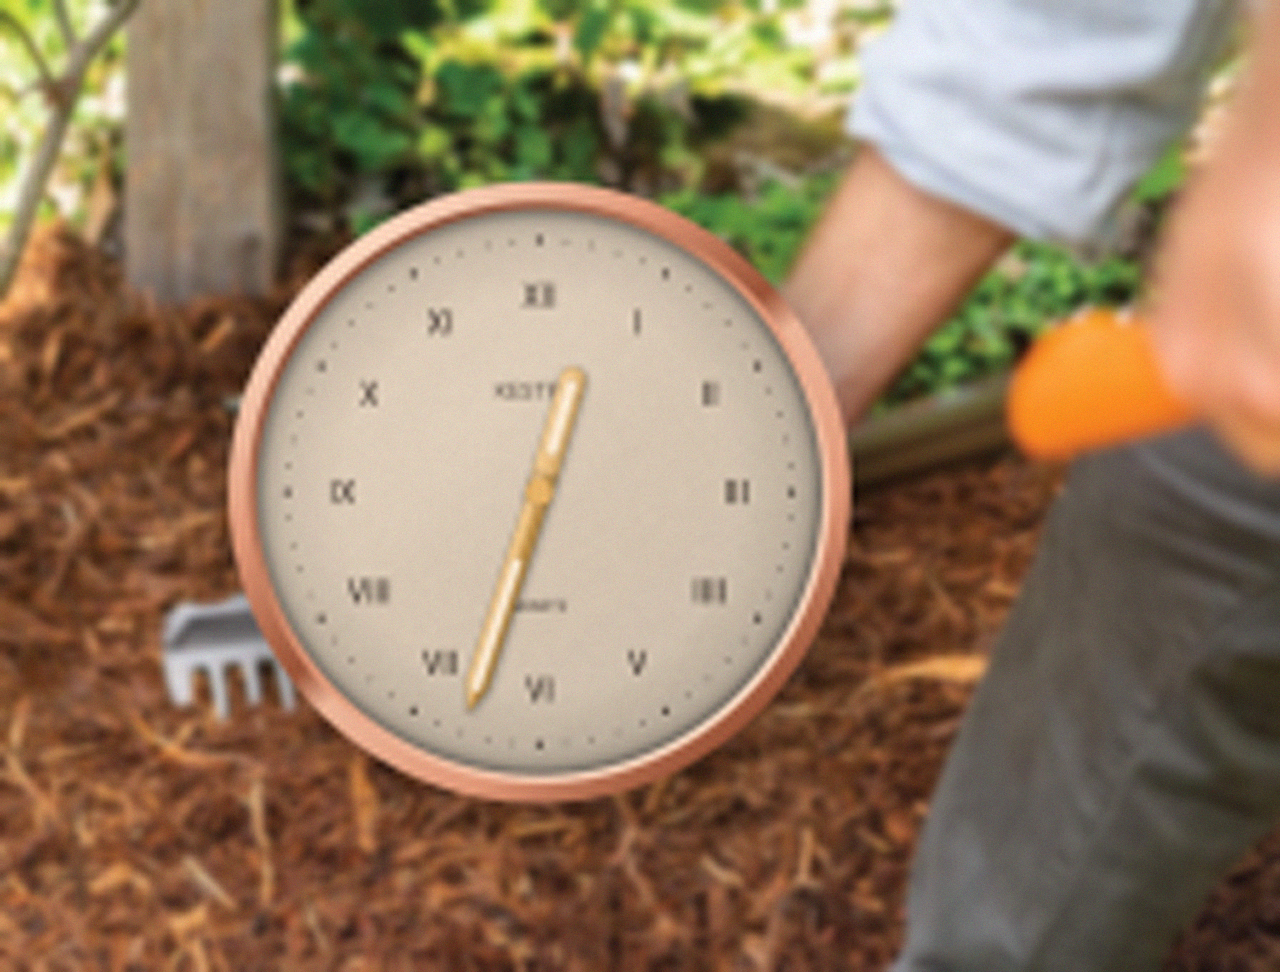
12:33
